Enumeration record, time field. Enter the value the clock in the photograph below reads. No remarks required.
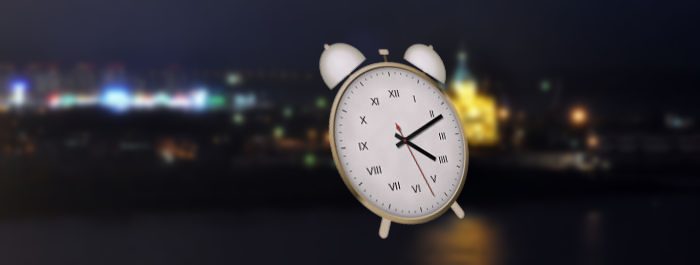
4:11:27
